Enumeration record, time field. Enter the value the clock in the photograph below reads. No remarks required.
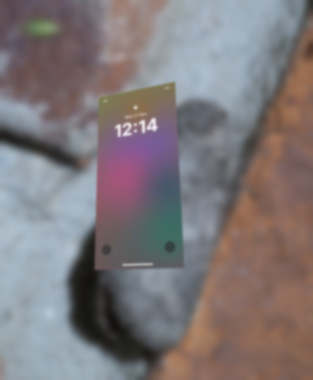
12:14
